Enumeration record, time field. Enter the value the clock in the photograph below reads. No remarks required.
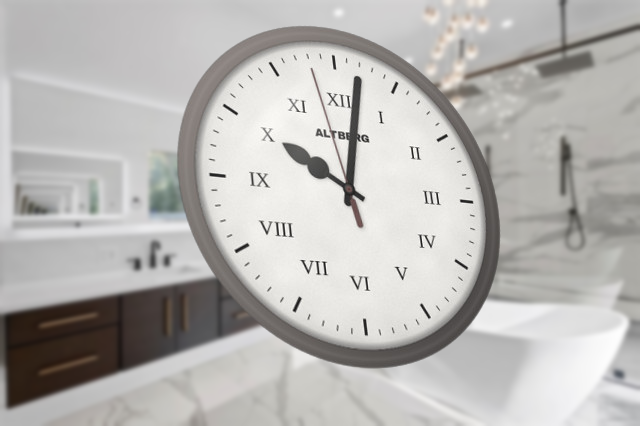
10:01:58
